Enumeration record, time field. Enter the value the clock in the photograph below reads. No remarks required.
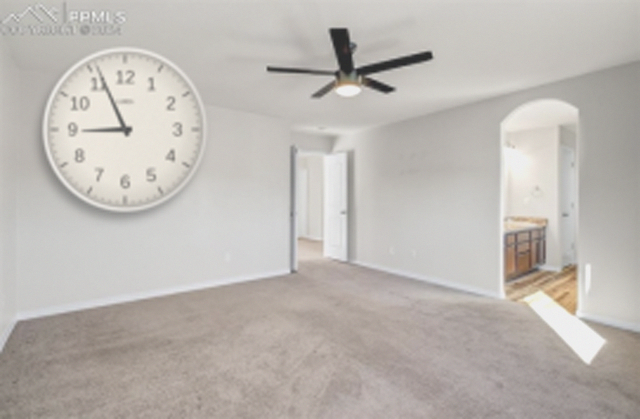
8:56
